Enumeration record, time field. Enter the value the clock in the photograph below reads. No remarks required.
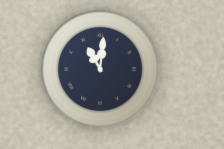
11:01
